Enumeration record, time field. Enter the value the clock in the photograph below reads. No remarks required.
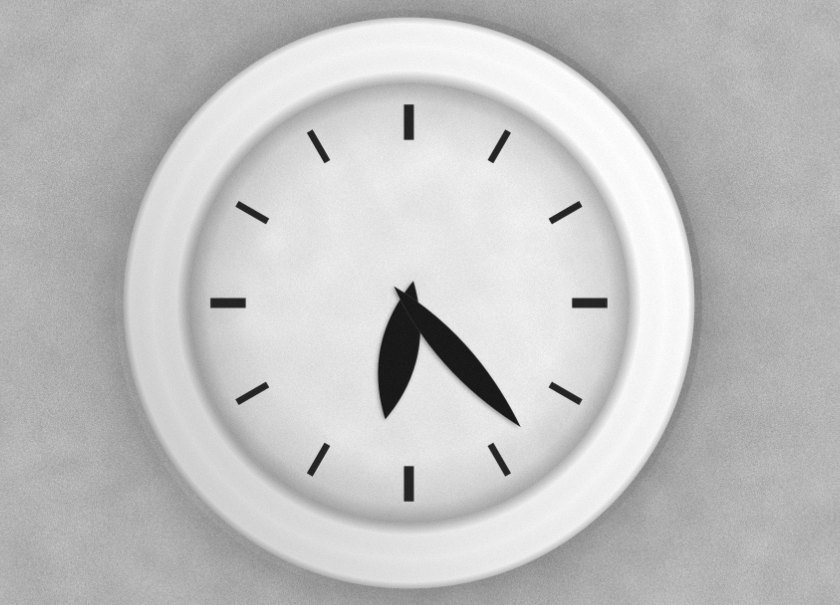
6:23
